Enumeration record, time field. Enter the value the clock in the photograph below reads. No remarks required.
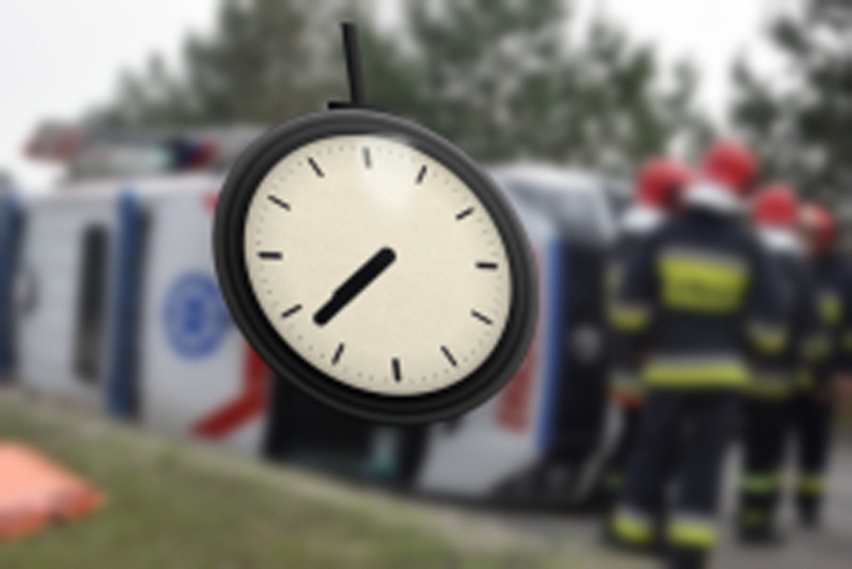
7:38
